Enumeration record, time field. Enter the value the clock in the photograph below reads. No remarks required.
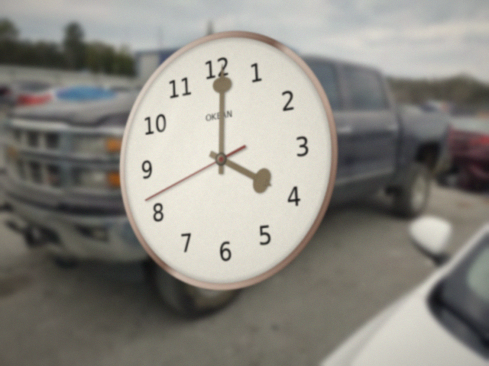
4:00:42
